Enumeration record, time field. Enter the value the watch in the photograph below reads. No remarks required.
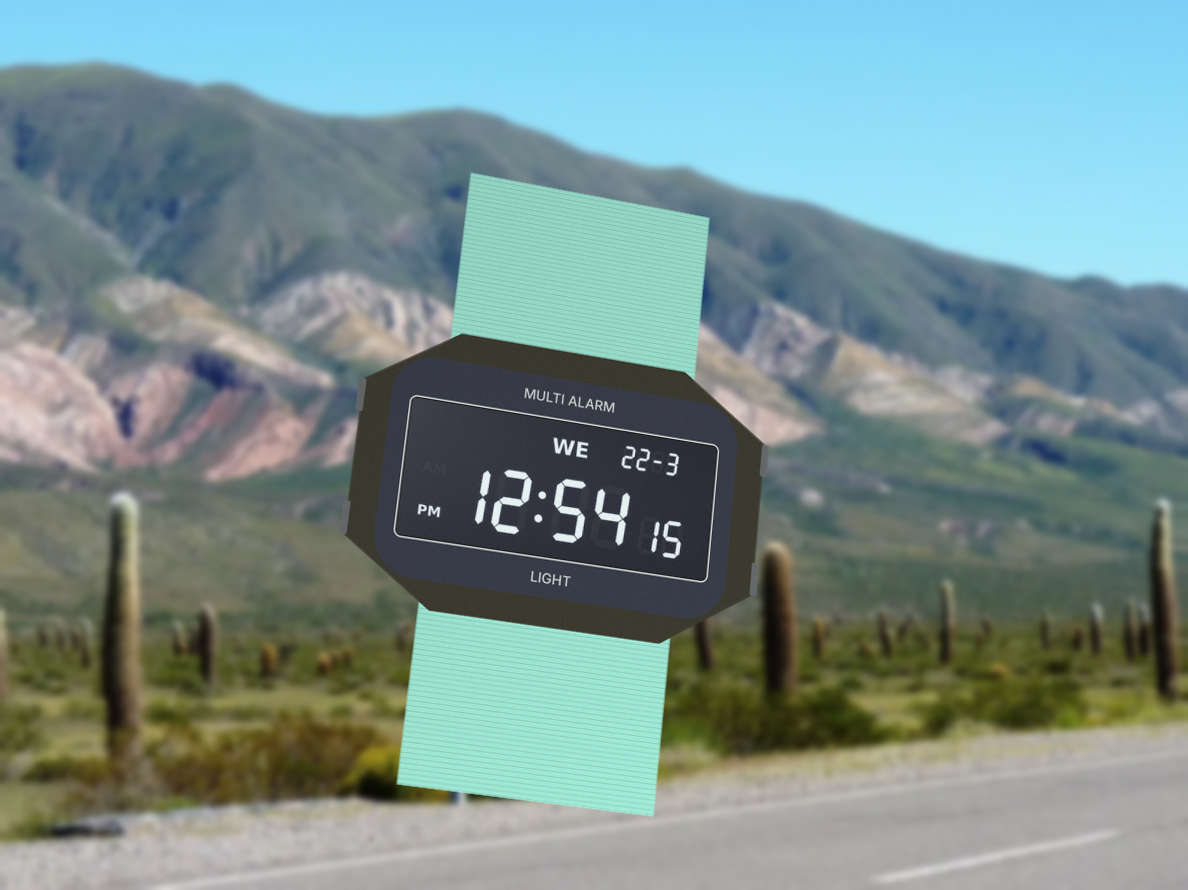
12:54:15
